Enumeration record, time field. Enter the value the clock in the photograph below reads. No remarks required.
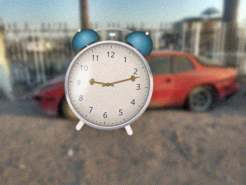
9:12
